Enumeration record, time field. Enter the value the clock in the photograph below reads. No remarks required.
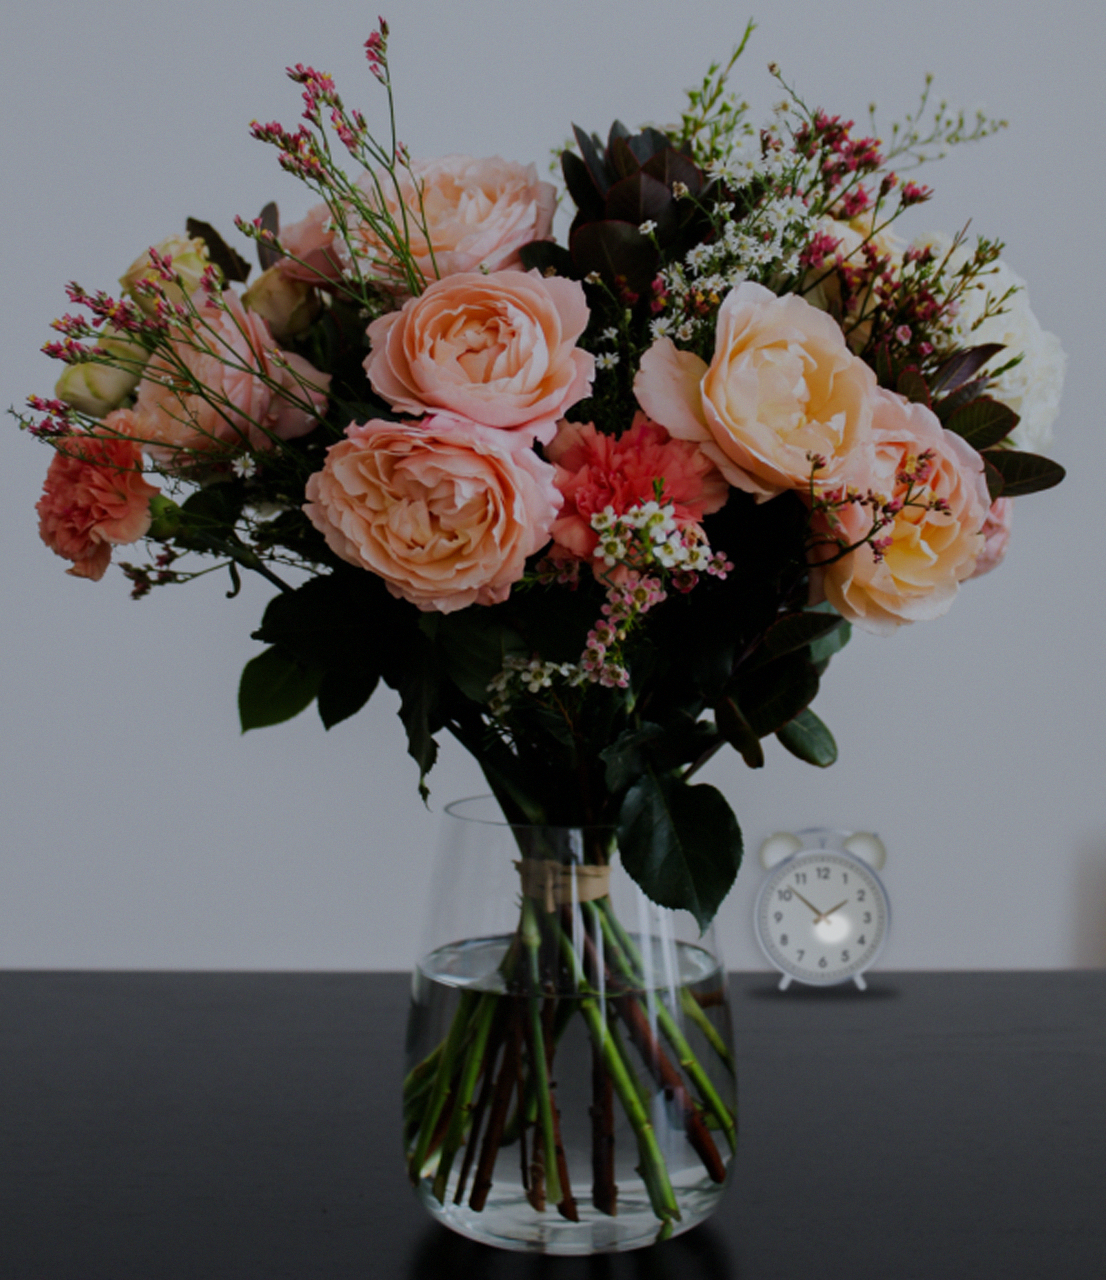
1:52
